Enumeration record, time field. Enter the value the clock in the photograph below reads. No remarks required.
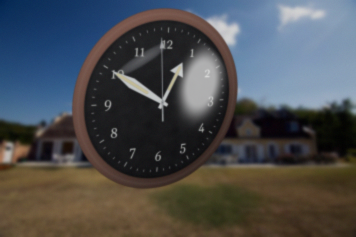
12:49:59
